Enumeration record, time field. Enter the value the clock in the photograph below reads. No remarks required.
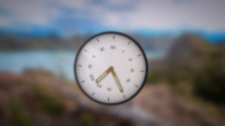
7:25
